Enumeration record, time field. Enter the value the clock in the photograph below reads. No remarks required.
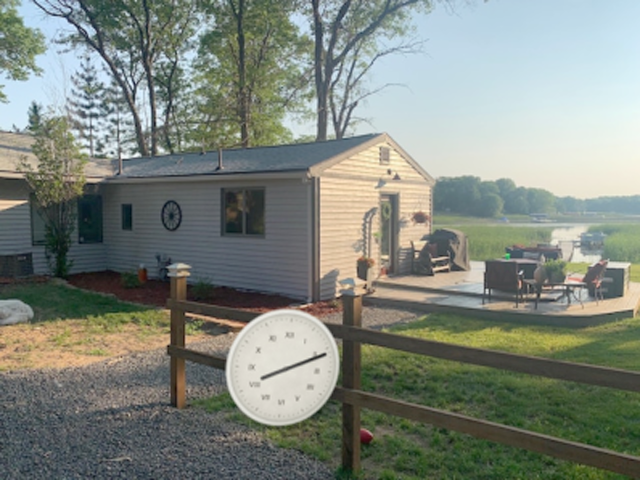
8:11
